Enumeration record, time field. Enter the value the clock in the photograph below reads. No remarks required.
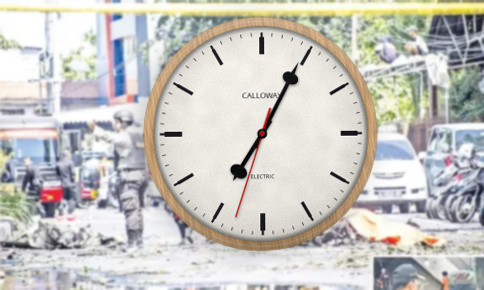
7:04:33
